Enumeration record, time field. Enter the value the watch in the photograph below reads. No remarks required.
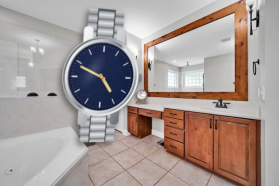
4:49
